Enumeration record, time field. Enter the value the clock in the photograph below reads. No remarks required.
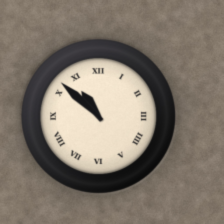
10:52
